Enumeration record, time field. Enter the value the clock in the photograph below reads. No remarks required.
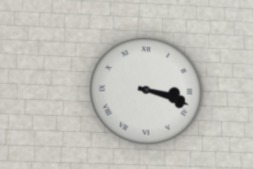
3:18
